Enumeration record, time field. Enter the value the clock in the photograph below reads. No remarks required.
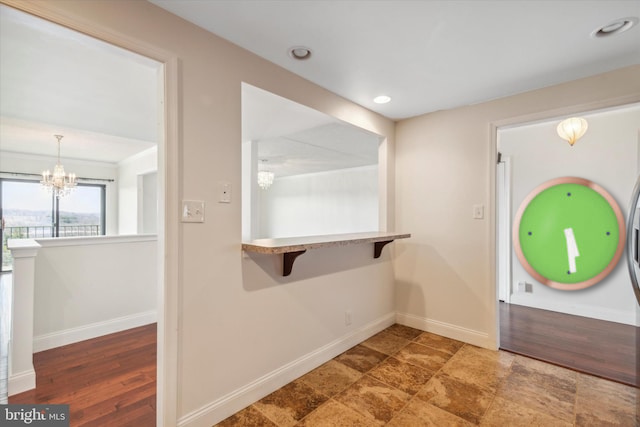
5:29
